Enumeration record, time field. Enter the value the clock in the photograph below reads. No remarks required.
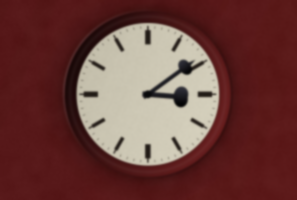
3:09
